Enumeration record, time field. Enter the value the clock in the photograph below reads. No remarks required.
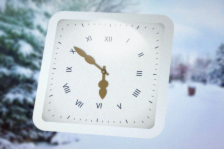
5:51
